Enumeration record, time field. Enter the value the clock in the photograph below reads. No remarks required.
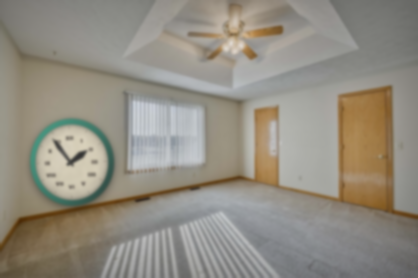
1:54
